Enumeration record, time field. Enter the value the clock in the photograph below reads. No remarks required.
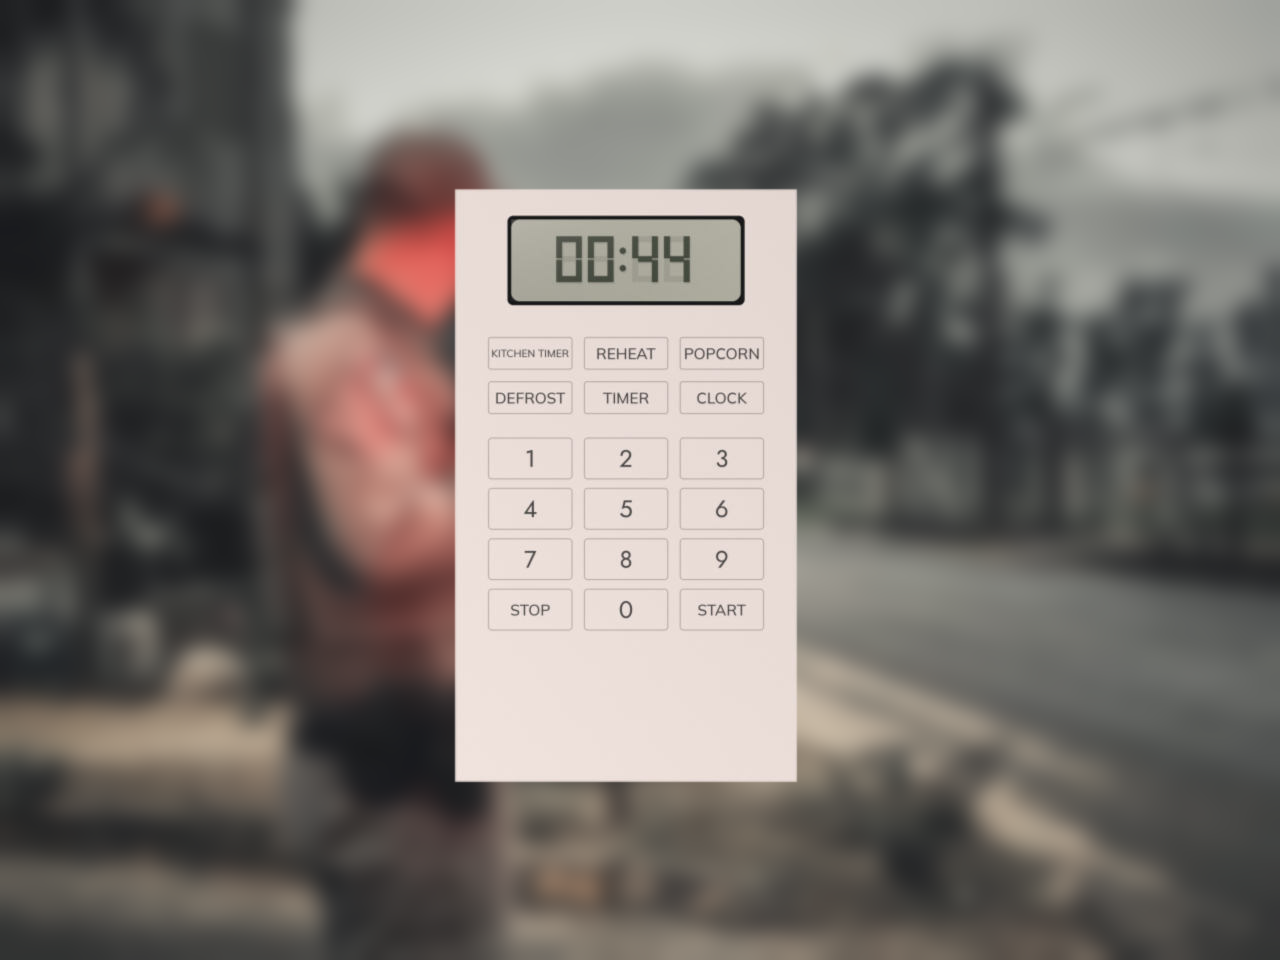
0:44
